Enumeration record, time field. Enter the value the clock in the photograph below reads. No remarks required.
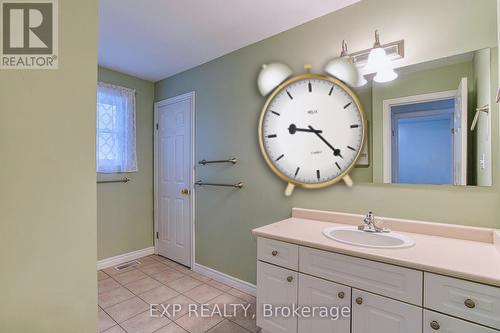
9:23
